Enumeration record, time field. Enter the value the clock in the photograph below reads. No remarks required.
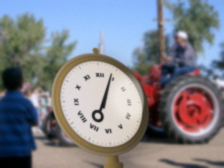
7:04
